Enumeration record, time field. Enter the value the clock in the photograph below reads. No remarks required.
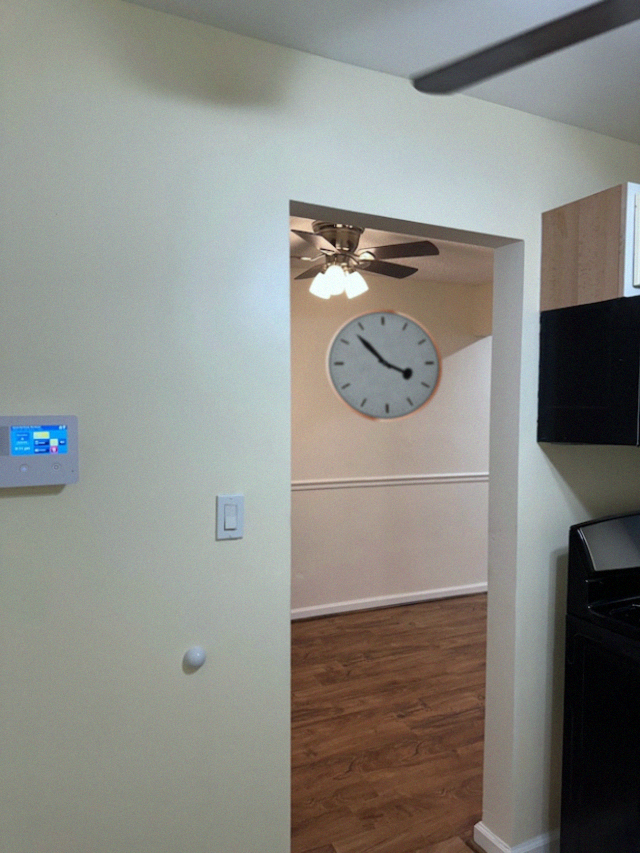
3:53
